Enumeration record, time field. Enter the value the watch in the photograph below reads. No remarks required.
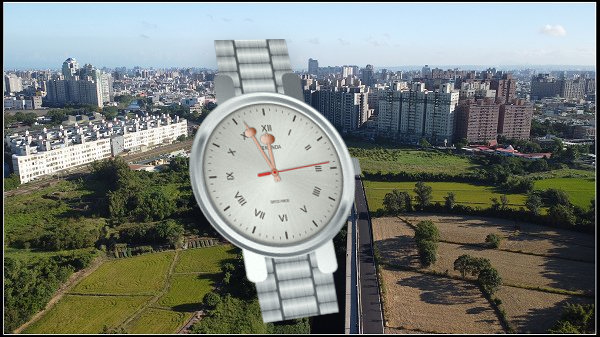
11:56:14
